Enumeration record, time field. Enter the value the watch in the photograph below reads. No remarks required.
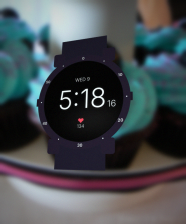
5:18:16
